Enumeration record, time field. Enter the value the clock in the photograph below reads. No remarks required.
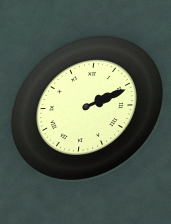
2:11
